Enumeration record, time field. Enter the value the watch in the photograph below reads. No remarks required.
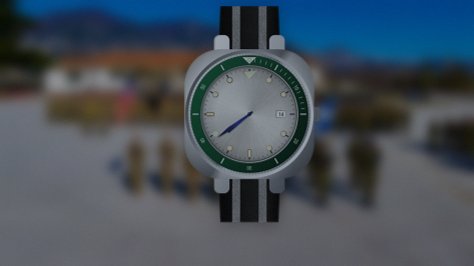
7:39
